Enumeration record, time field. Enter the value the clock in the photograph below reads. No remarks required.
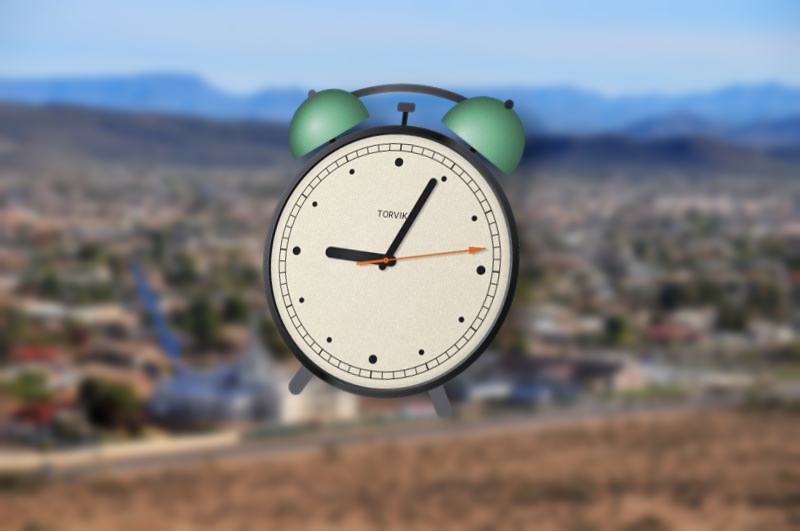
9:04:13
